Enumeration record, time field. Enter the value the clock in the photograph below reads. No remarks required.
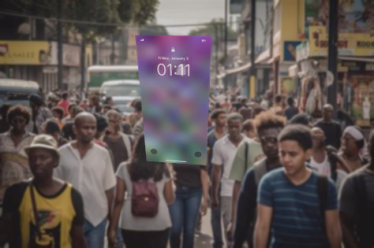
1:11
